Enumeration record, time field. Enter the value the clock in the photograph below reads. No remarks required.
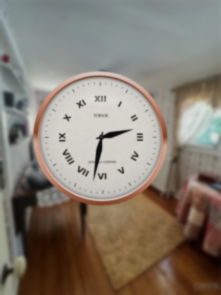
2:32
